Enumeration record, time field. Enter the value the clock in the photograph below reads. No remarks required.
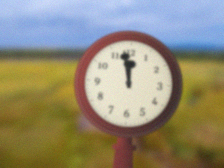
11:58
